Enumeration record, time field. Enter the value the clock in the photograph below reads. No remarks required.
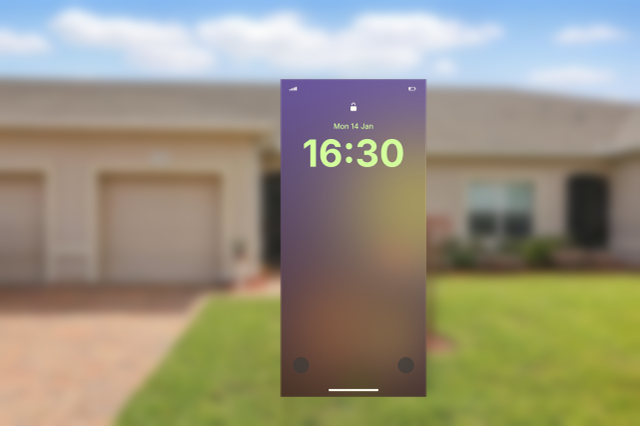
16:30
